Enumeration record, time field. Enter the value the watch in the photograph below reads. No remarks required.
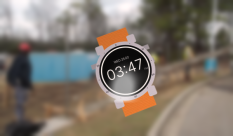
3:47
